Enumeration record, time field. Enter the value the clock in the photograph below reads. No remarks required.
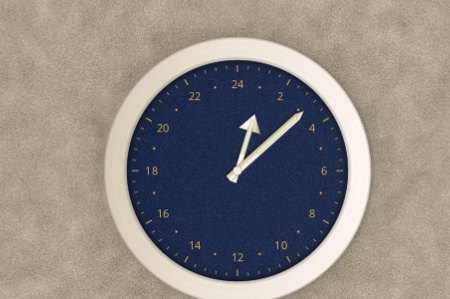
1:08
